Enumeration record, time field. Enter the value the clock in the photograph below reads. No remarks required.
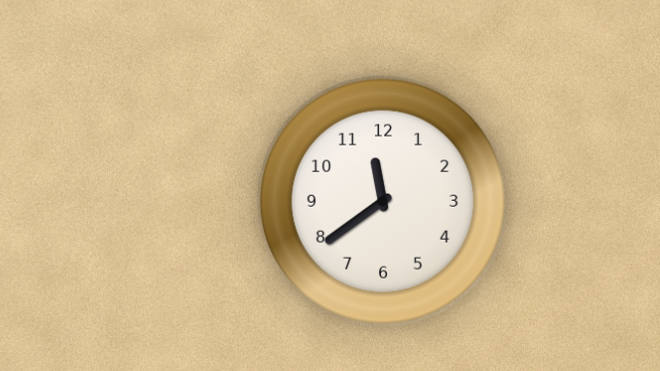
11:39
